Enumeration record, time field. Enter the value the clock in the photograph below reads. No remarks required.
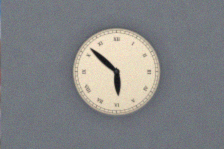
5:52
